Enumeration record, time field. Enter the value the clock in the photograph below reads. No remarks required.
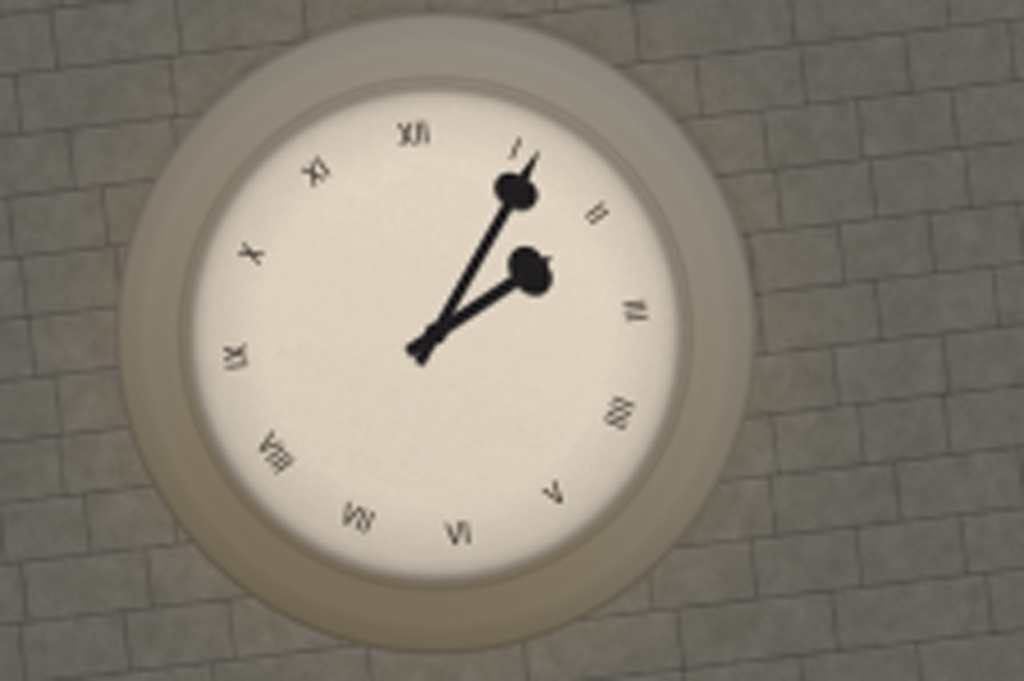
2:06
